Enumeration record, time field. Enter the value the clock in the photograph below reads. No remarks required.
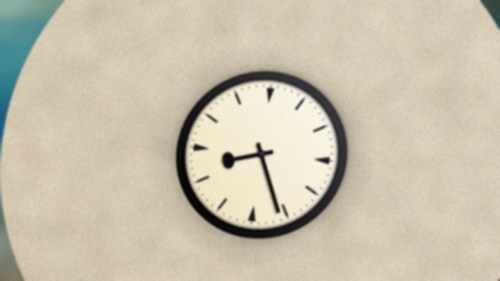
8:26
